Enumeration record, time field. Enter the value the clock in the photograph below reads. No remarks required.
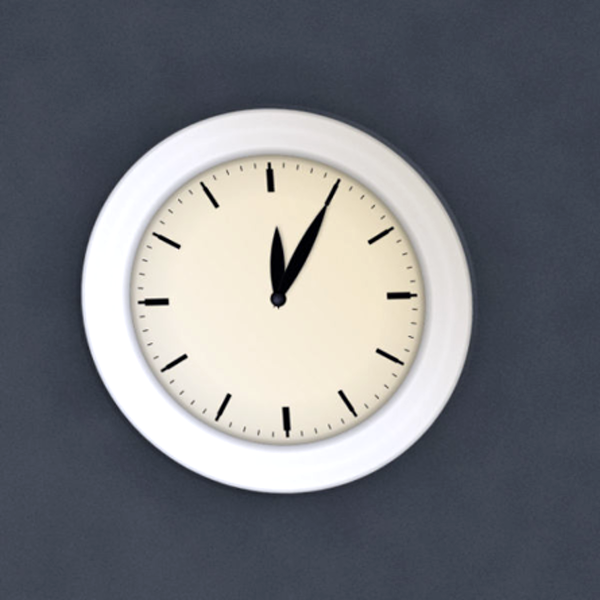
12:05
